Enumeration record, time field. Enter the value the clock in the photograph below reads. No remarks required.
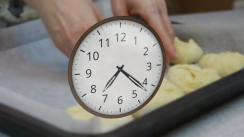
7:22
